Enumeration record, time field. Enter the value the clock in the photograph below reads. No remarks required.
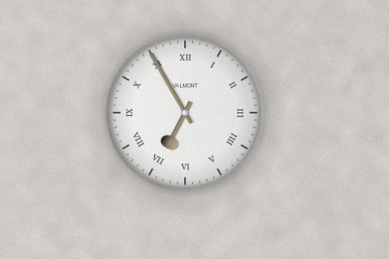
6:55
